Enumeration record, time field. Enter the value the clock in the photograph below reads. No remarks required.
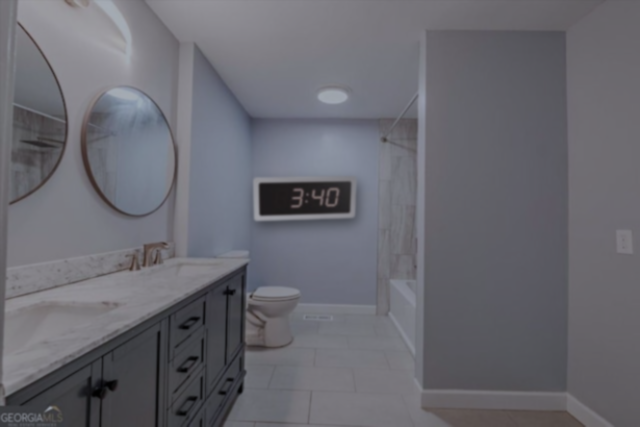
3:40
